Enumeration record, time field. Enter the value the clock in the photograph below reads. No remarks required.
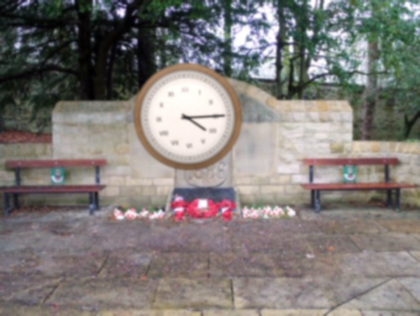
4:15
